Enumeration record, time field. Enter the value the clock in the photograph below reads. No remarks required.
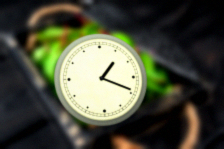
1:19
